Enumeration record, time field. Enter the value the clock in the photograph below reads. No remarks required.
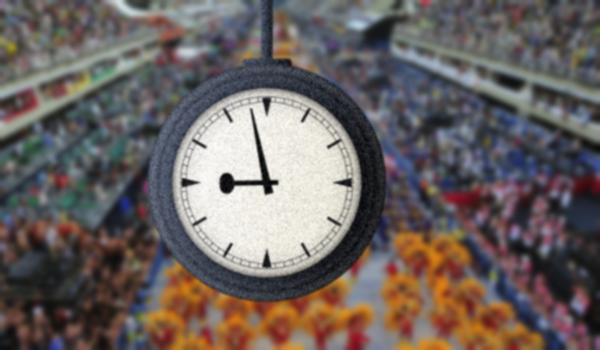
8:58
